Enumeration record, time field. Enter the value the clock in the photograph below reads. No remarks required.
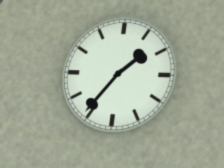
1:36
